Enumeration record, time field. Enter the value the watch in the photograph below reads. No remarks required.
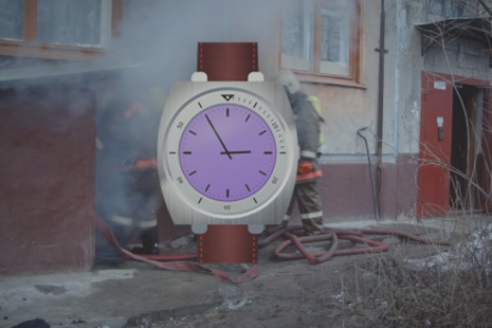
2:55
